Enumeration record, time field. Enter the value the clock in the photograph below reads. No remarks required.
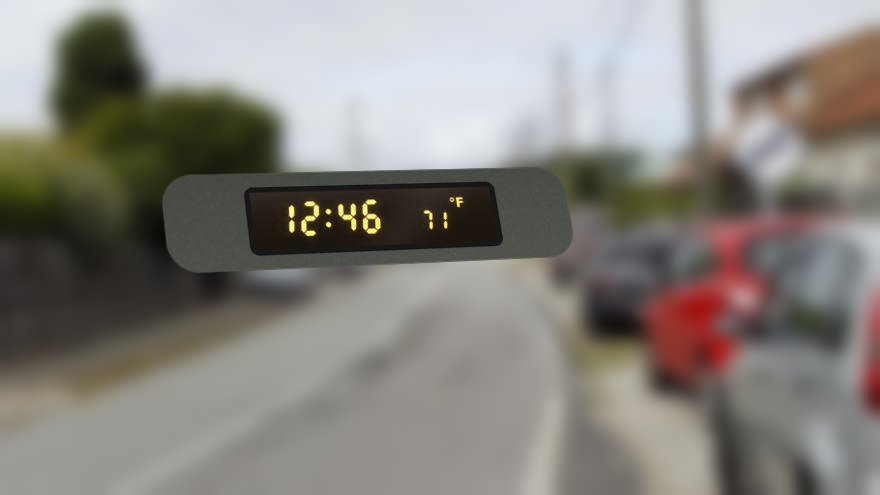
12:46
